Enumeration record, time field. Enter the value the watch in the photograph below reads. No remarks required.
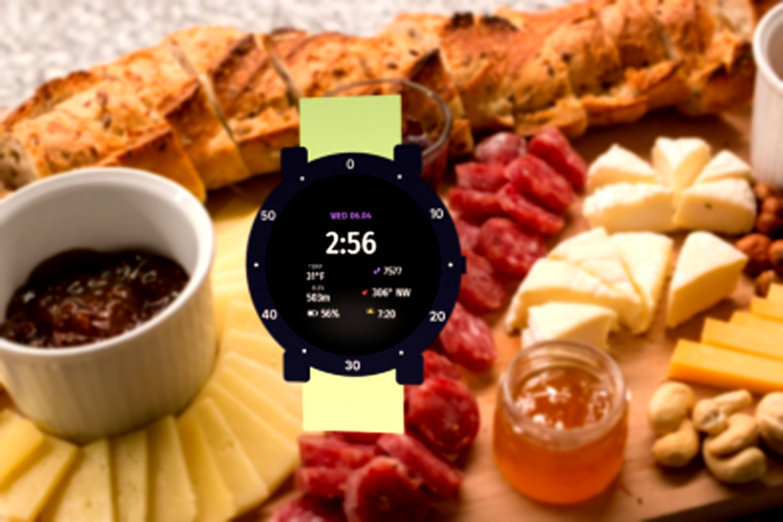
2:56
